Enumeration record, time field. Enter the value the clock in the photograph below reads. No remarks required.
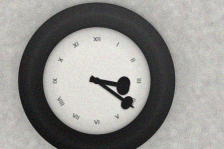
3:21
